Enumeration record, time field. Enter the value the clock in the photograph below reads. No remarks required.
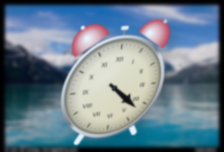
4:22
